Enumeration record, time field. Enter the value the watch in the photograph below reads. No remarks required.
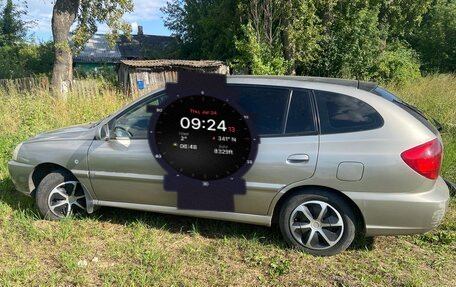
9:24
